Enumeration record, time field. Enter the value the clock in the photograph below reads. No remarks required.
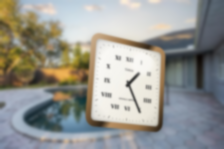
1:25
